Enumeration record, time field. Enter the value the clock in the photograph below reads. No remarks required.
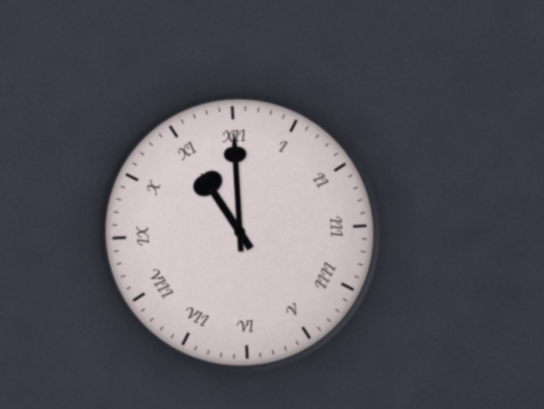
11:00
